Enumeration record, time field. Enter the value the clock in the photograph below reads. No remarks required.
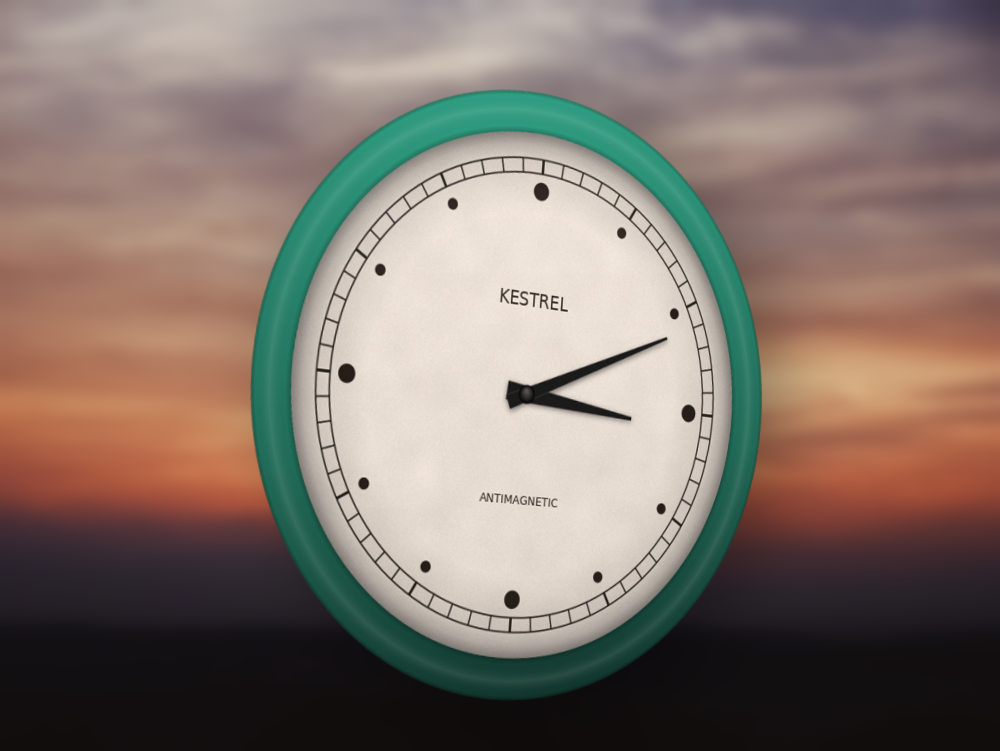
3:11
